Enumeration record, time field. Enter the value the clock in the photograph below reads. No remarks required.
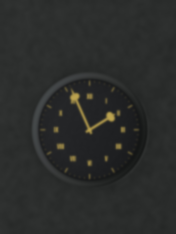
1:56
